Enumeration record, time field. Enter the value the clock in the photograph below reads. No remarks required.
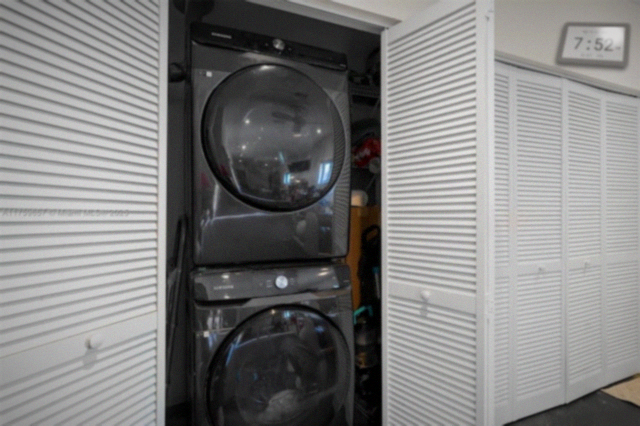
7:52
